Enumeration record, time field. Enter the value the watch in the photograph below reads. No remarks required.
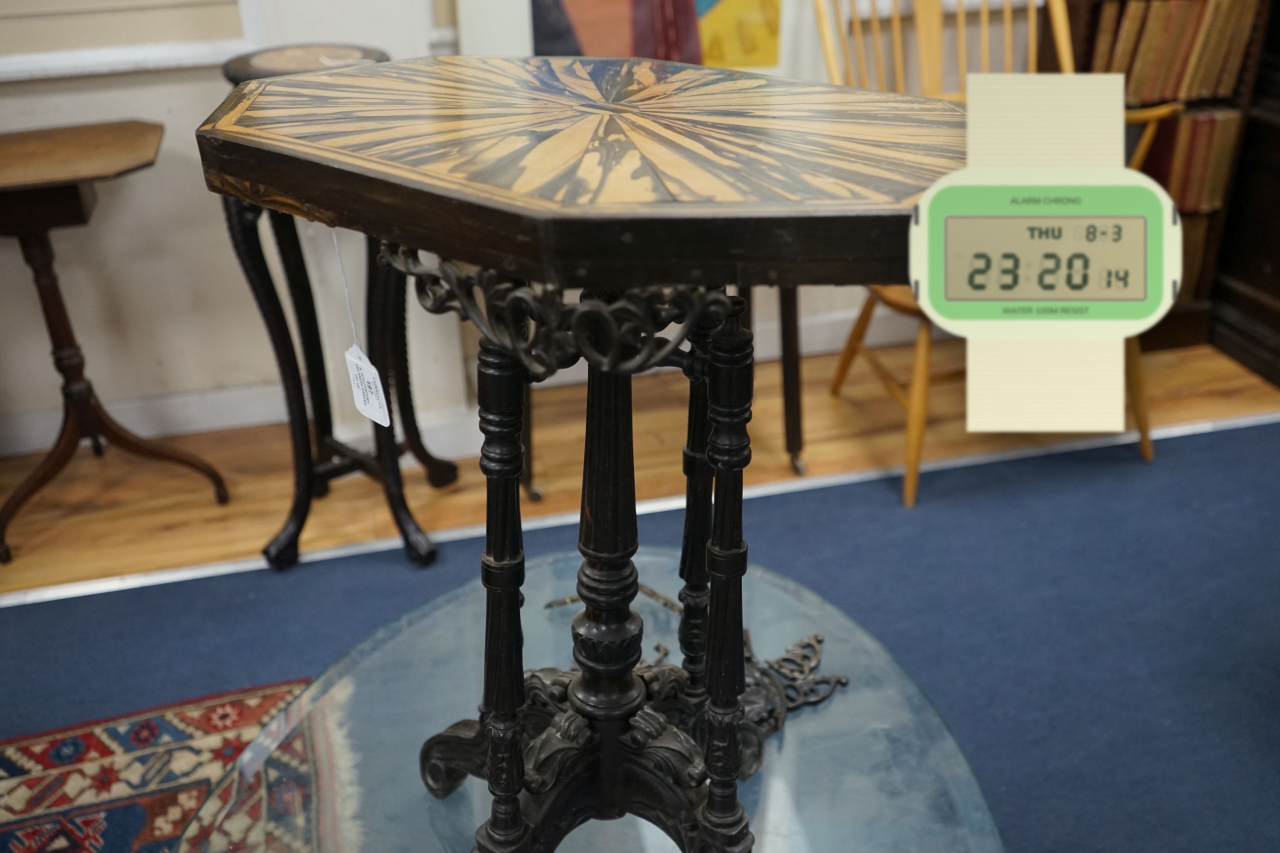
23:20:14
